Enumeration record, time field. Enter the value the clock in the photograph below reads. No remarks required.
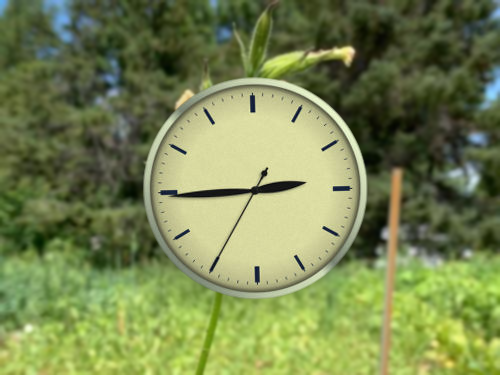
2:44:35
